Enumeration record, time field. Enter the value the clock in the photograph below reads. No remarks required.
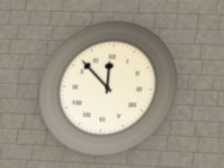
11:52
